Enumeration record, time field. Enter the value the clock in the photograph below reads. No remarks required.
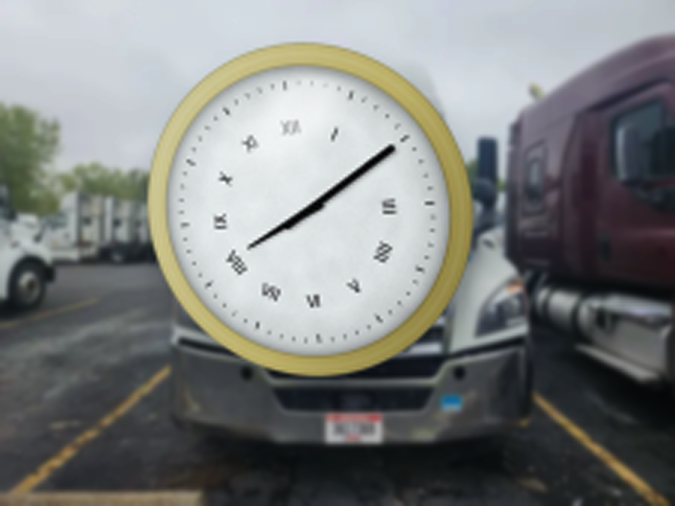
8:10
